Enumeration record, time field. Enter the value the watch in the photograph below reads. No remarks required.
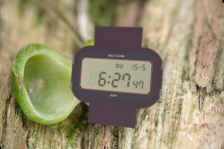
6:27:47
